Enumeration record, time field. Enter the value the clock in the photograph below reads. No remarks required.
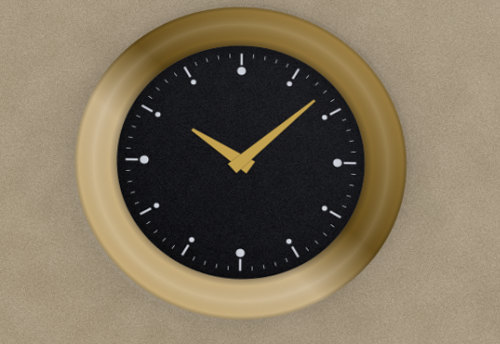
10:08
